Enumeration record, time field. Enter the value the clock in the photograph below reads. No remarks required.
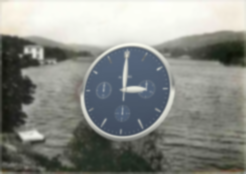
3:00
